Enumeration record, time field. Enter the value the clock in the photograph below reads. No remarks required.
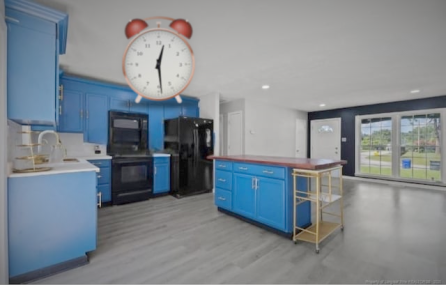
12:29
